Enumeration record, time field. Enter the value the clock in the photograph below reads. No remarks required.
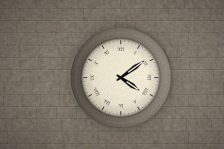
4:09
